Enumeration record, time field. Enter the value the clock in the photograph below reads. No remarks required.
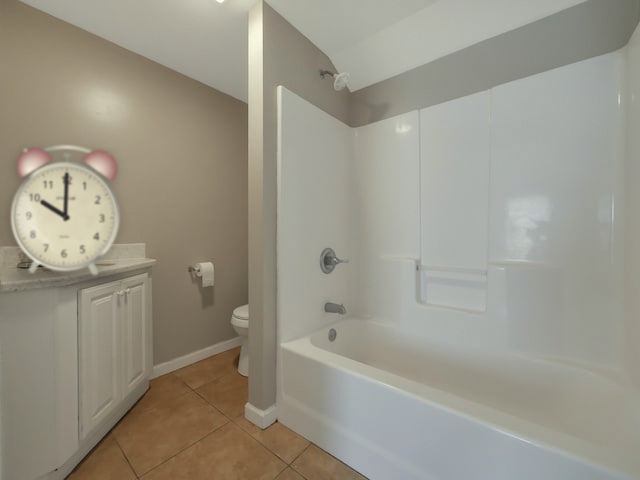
10:00
